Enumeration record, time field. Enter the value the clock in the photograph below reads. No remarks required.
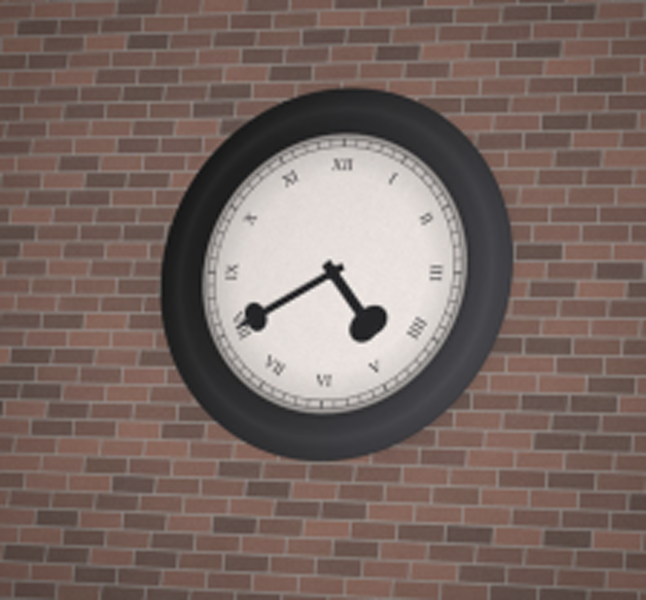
4:40
